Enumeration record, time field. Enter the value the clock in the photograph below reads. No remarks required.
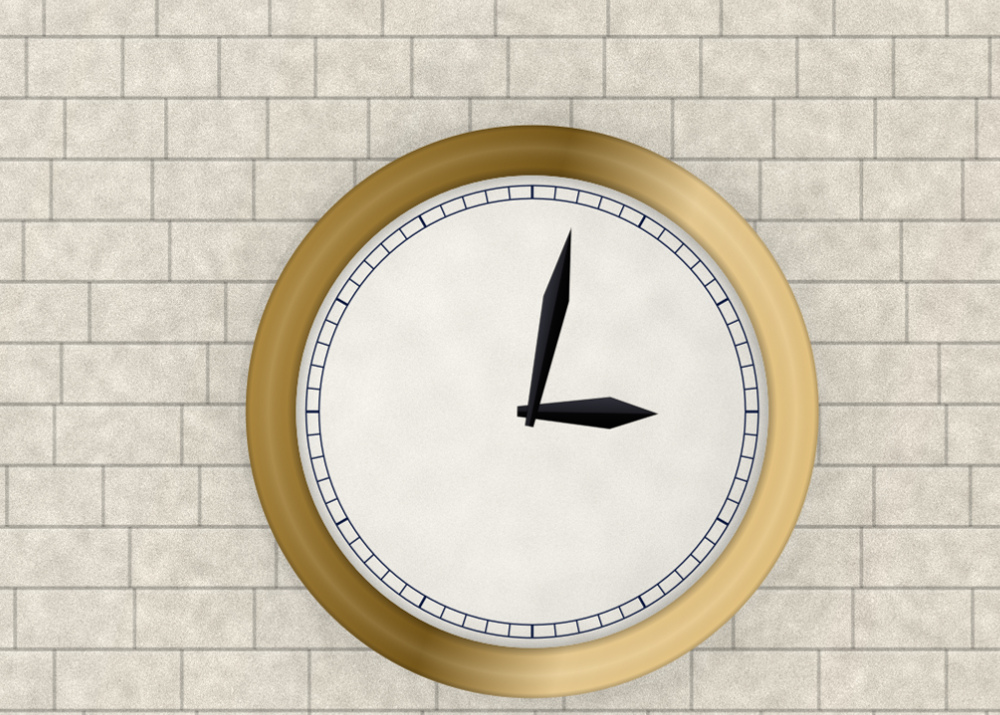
3:02
